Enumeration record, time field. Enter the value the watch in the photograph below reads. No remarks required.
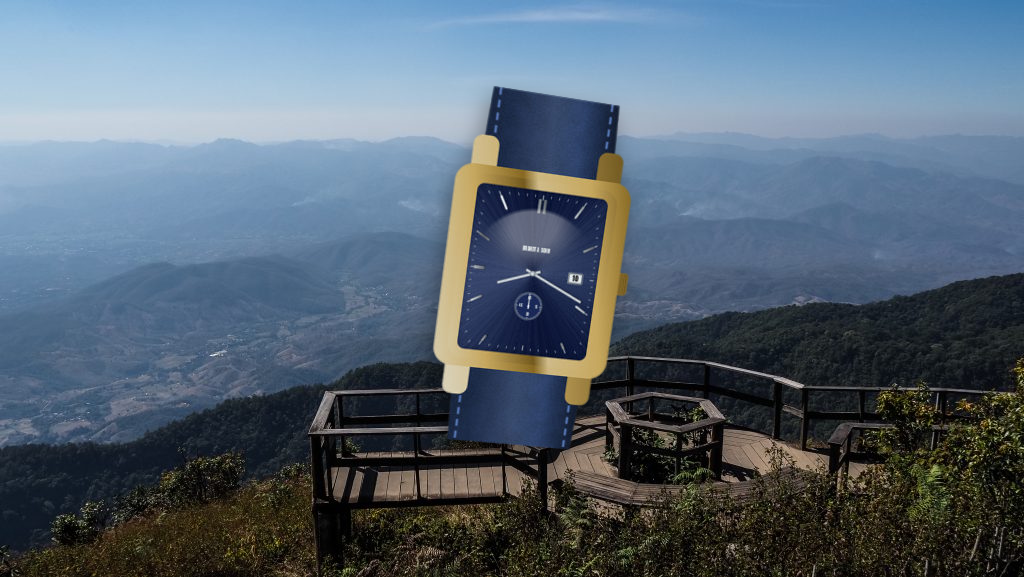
8:19
